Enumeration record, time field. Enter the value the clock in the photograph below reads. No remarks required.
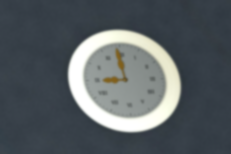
8:59
